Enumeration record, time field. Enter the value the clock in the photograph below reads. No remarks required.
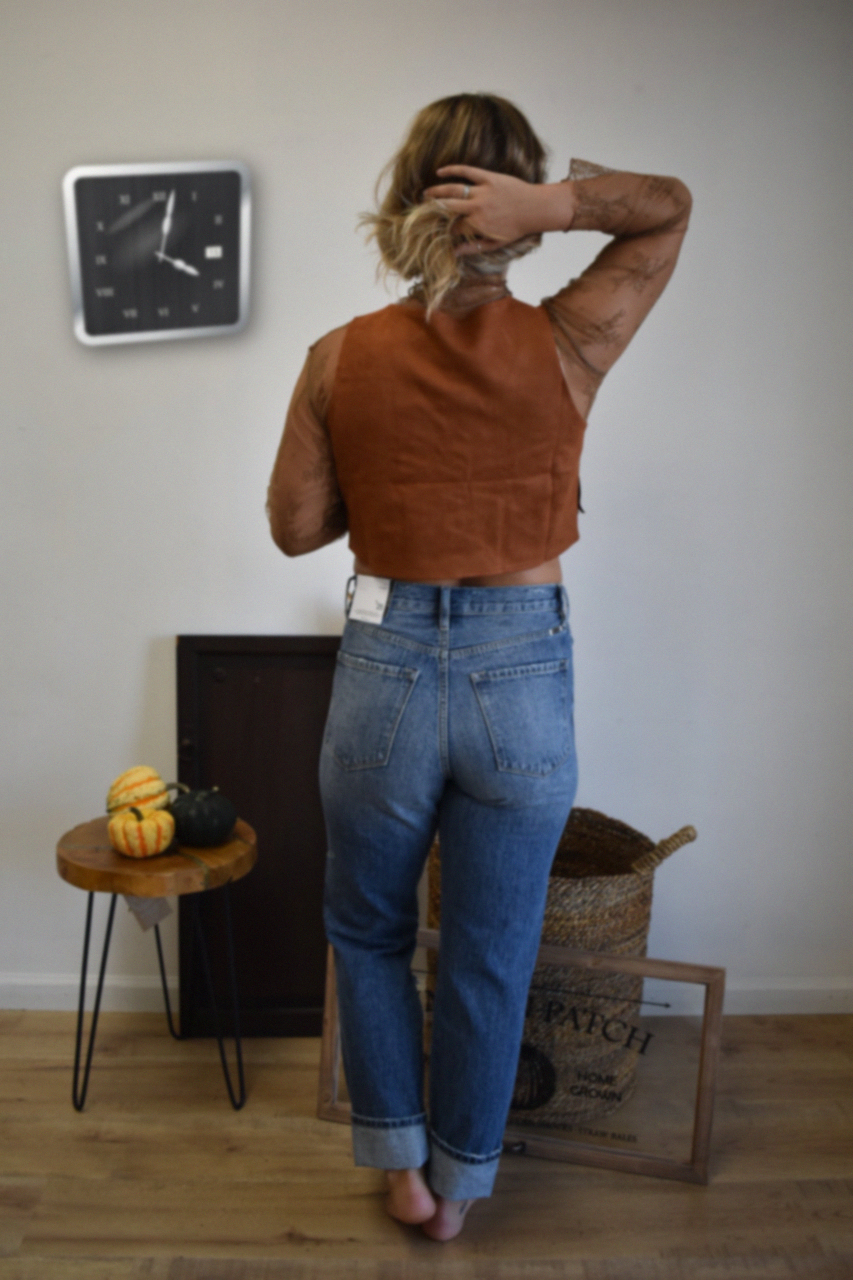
4:02
